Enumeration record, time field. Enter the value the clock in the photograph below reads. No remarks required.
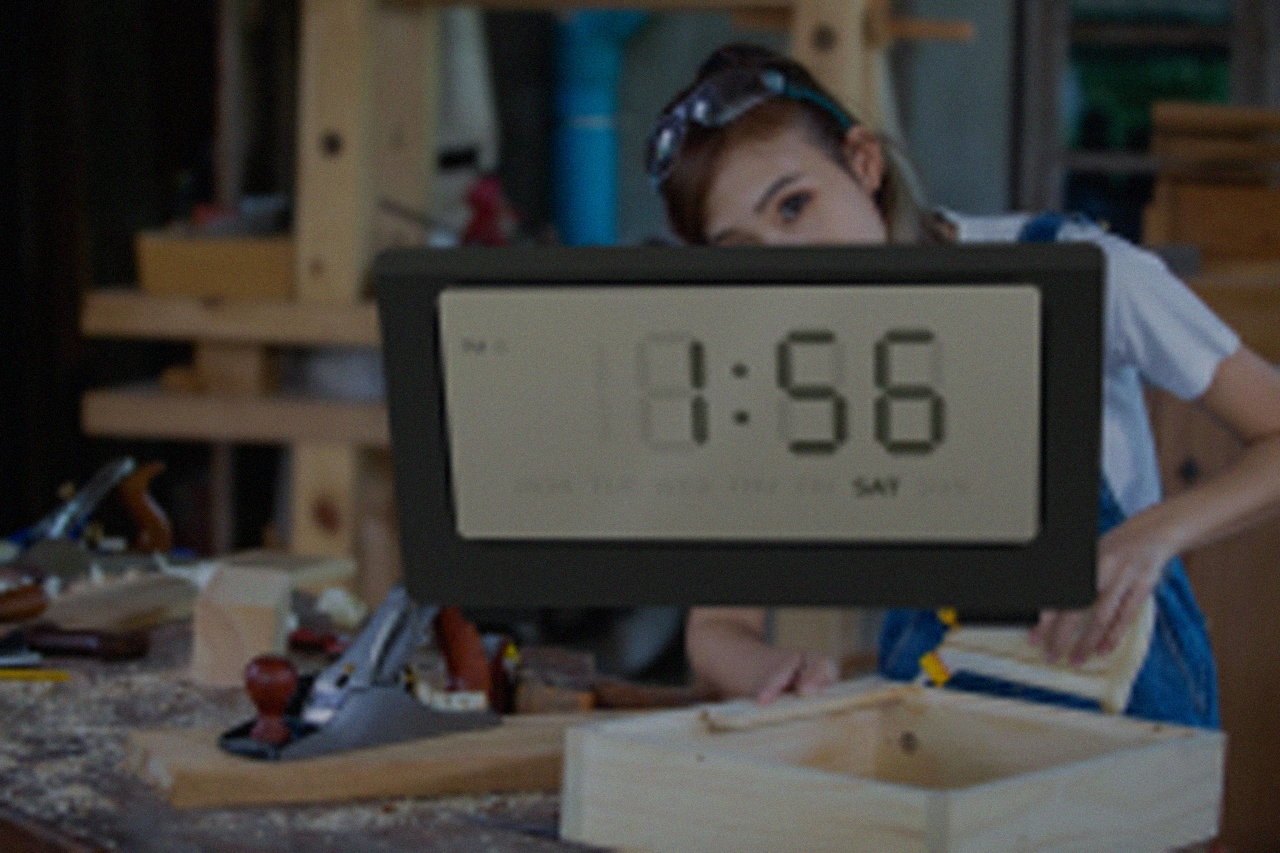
1:56
